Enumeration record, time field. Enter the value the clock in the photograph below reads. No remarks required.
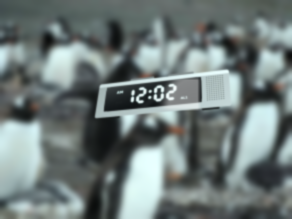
12:02
